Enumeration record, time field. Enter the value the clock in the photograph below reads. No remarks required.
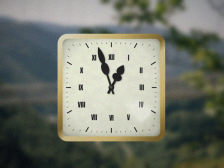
12:57
